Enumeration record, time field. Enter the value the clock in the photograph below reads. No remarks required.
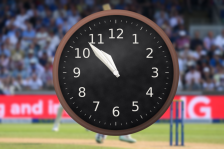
10:53
